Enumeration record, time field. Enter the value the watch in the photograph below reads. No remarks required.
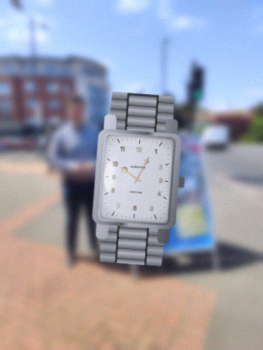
10:04
